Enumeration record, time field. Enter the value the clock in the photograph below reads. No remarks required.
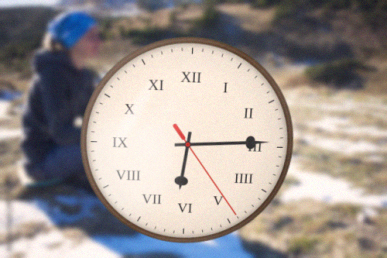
6:14:24
